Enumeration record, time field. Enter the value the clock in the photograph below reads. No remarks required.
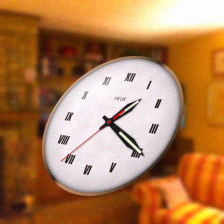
1:19:36
